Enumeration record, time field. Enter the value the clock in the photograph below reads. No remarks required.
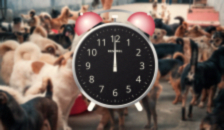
12:00
